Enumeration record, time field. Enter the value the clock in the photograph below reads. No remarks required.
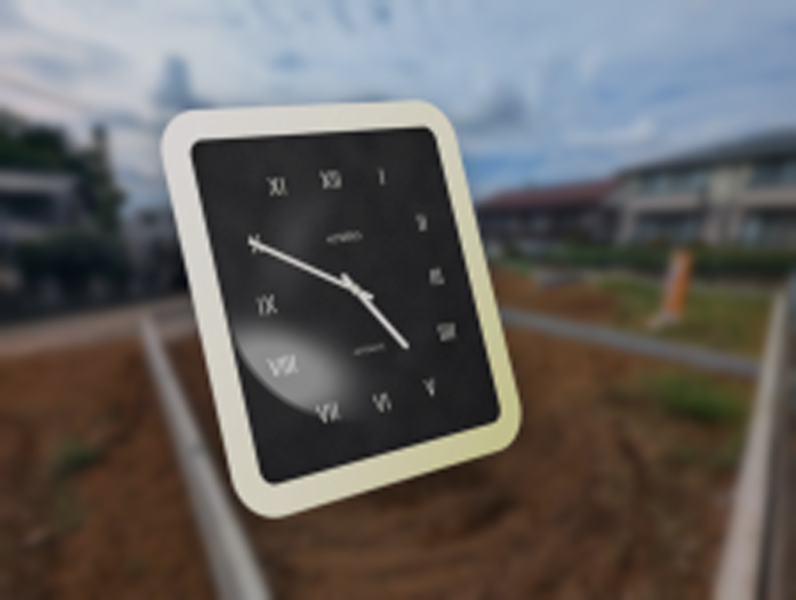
4:50
